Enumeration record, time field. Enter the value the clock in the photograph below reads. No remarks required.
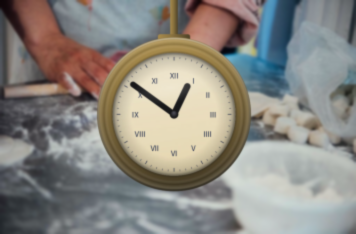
12:51
